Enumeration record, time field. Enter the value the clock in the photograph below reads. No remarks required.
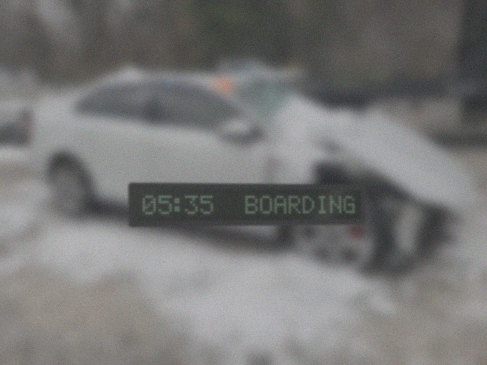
5:35
